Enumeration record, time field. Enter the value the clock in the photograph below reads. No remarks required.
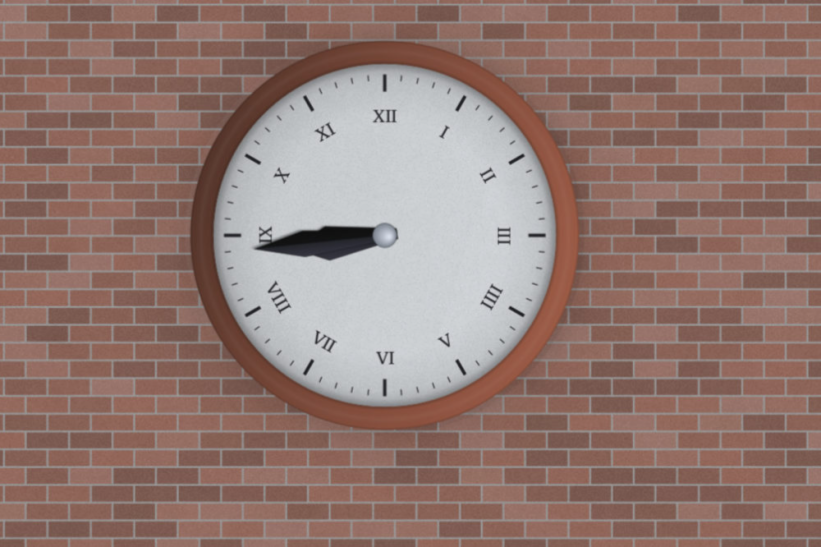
8:44
